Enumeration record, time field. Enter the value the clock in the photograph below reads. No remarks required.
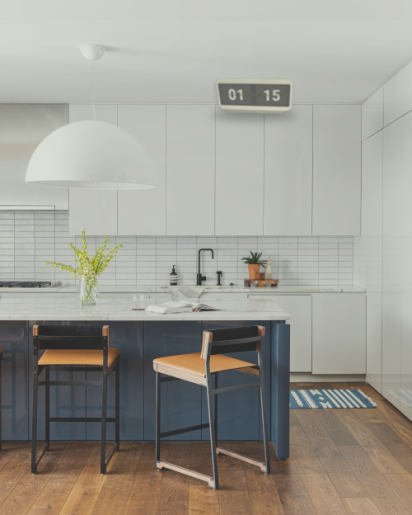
1:15
